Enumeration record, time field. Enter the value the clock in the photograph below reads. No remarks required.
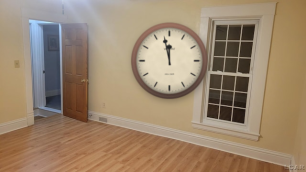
11:58
